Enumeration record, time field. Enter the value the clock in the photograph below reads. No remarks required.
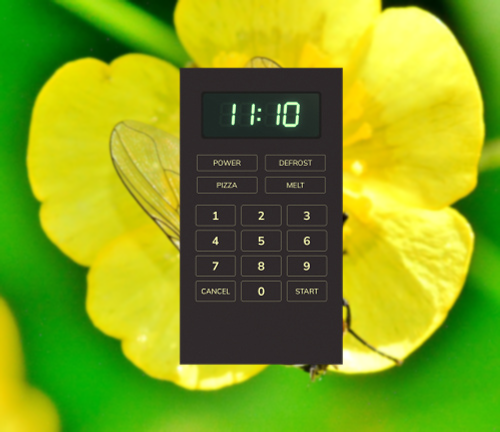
11:10
